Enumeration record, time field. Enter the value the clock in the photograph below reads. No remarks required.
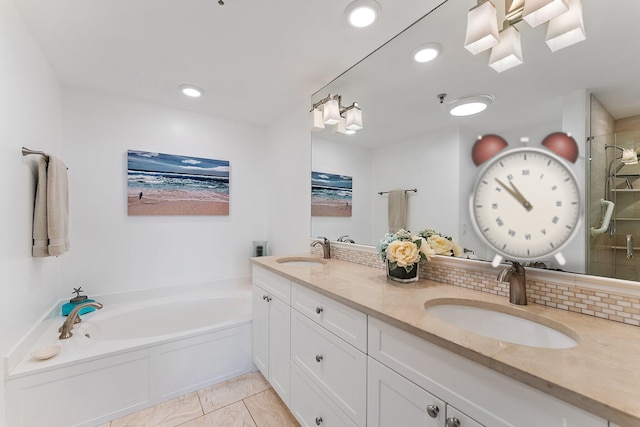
10:52
